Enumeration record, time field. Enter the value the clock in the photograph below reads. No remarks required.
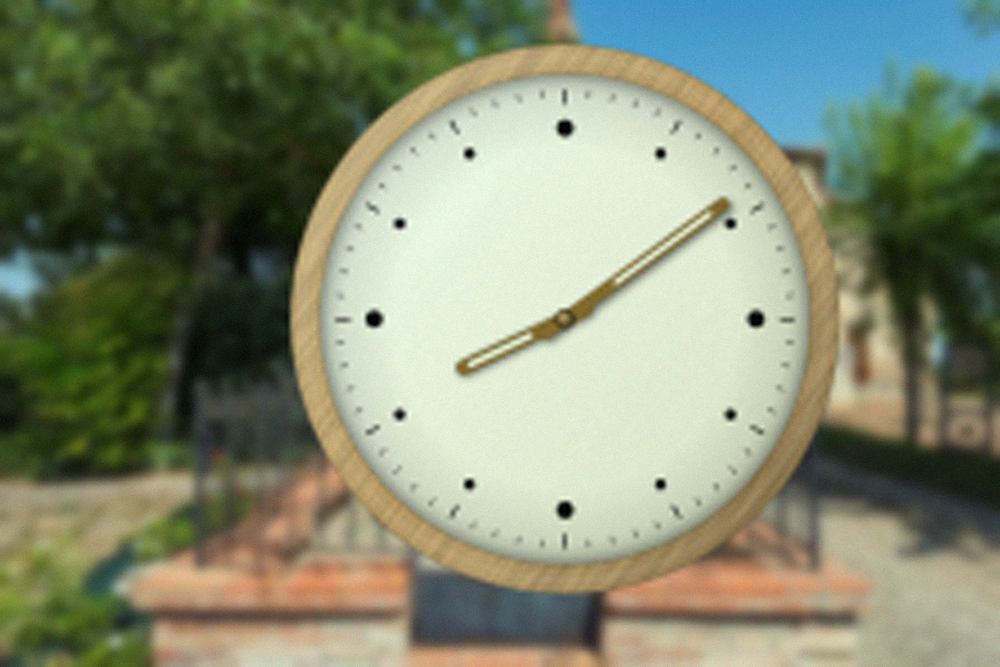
8:09
